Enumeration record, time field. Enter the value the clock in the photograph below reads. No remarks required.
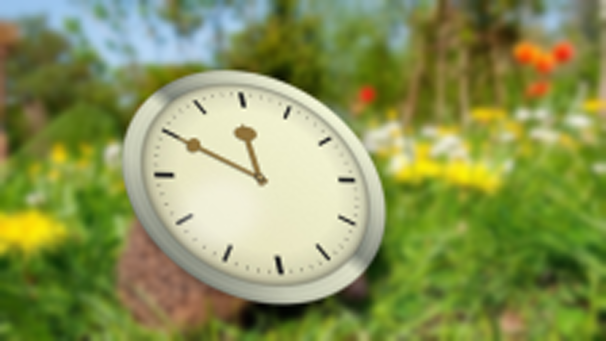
11:50
